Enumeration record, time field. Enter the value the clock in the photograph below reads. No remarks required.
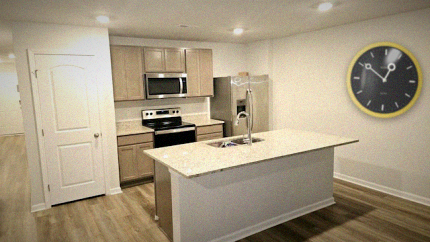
12:51
